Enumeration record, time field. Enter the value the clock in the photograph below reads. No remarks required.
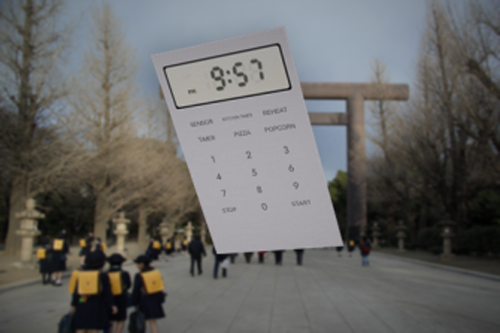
9:57
